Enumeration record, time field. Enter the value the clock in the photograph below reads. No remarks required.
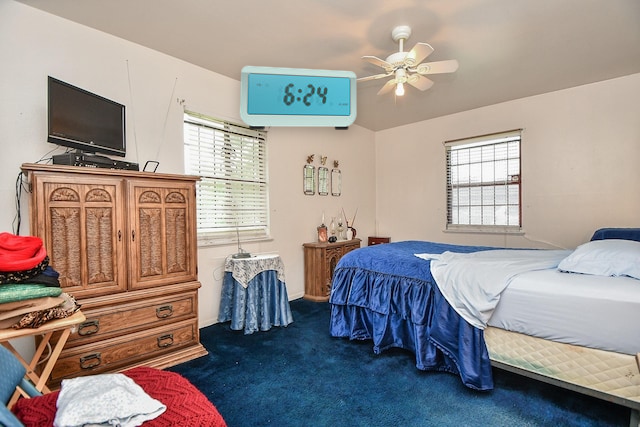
6:24
